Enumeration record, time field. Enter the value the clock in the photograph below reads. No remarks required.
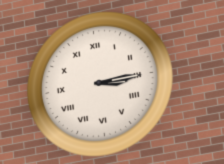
3:15
